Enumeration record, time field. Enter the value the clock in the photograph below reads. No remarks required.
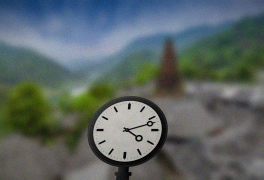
4:12
